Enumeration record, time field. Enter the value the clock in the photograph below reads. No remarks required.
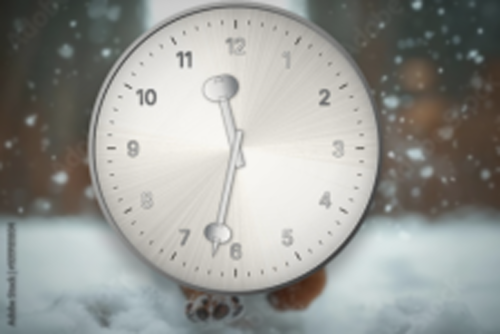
11:32
